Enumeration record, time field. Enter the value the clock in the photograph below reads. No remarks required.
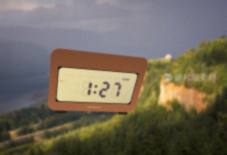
1:27
